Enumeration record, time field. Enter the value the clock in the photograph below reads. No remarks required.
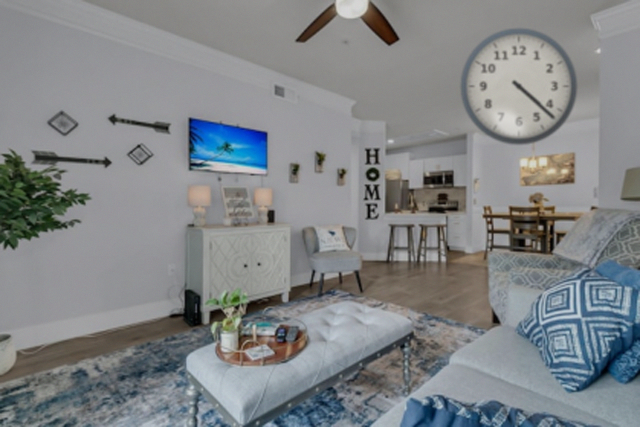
4:22
